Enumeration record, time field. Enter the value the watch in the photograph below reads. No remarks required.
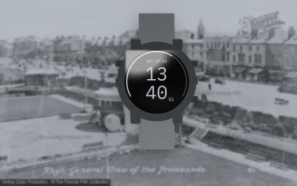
13:40
